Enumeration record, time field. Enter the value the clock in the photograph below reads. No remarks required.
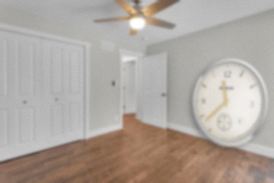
11:38
